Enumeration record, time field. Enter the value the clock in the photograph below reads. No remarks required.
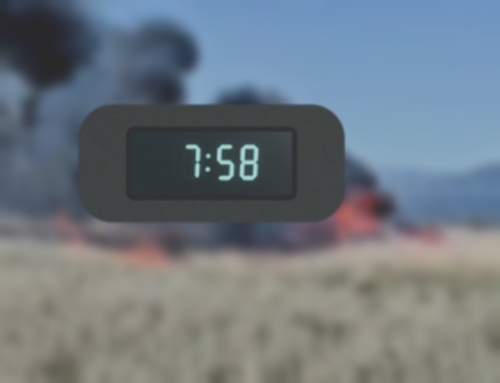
7:58
